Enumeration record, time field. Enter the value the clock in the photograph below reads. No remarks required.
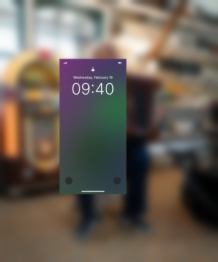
9:40
